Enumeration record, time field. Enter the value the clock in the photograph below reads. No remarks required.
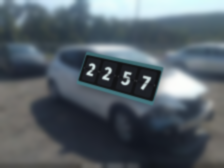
22:57
